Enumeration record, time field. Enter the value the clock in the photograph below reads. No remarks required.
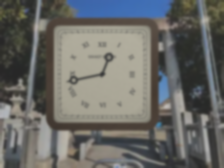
12:43
